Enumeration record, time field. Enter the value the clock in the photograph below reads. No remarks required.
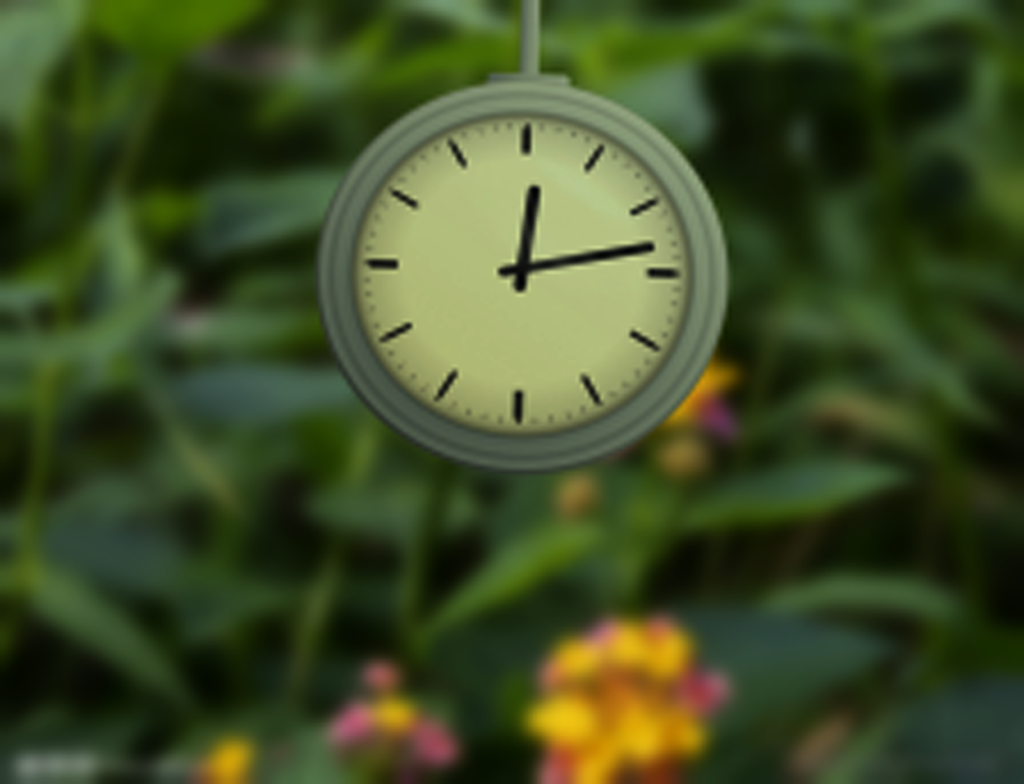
12:13
